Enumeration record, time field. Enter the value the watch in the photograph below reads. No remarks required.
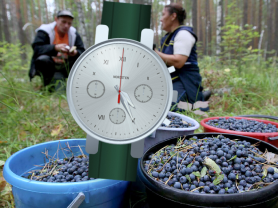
4:25
